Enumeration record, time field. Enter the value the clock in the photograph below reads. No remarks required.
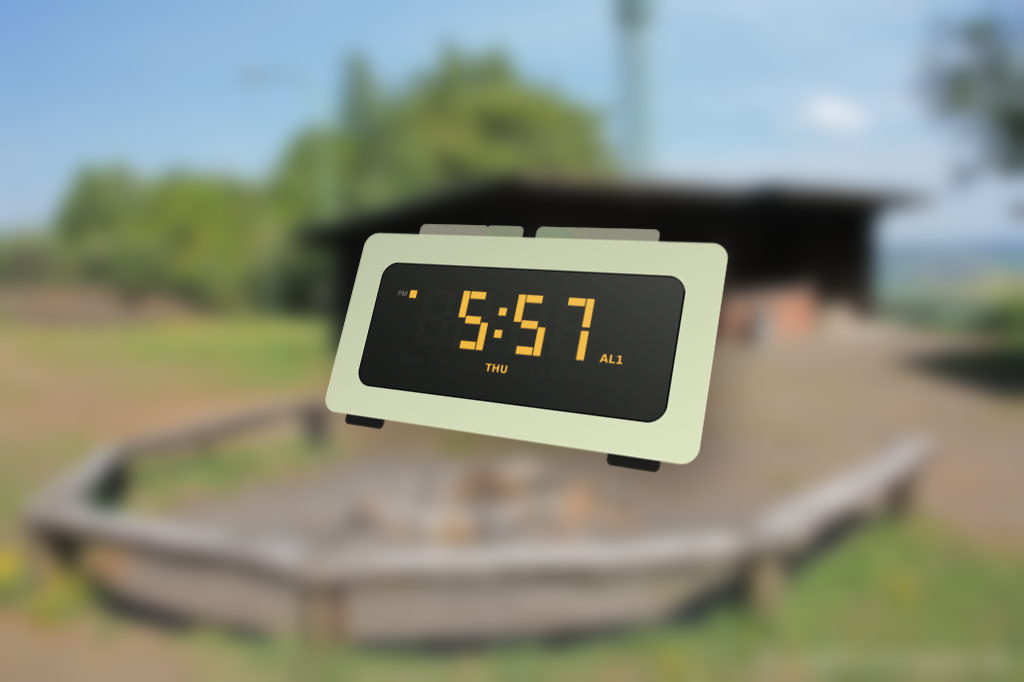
5:57
